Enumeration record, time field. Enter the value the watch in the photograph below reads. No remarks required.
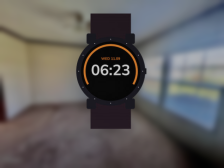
6:23
